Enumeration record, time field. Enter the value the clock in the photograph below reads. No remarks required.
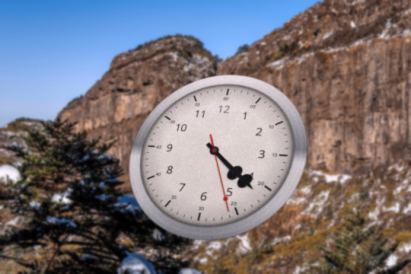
4:21:26
